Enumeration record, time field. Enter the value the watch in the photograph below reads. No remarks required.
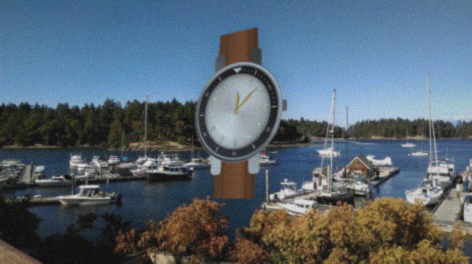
12:08
